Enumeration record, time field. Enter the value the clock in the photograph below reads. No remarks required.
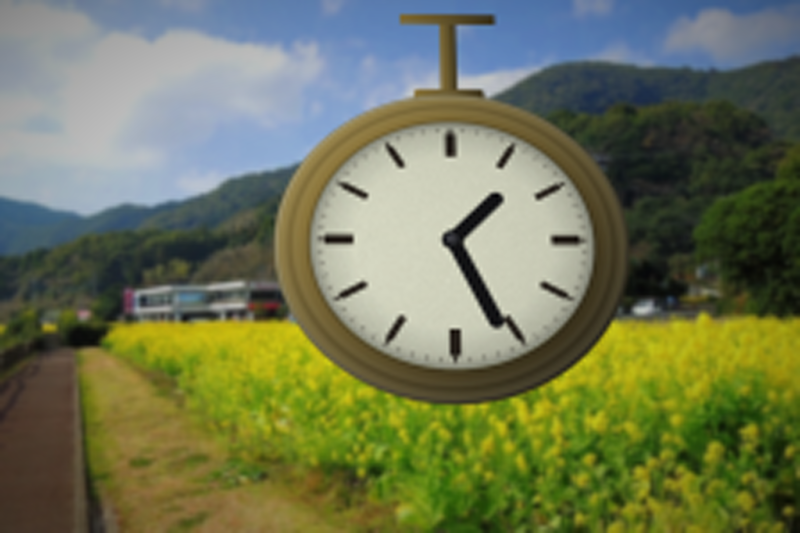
1:26
